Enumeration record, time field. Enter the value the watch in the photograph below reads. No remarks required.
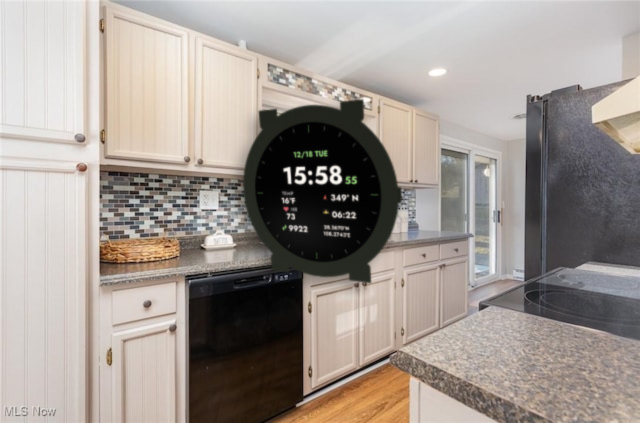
15:58
